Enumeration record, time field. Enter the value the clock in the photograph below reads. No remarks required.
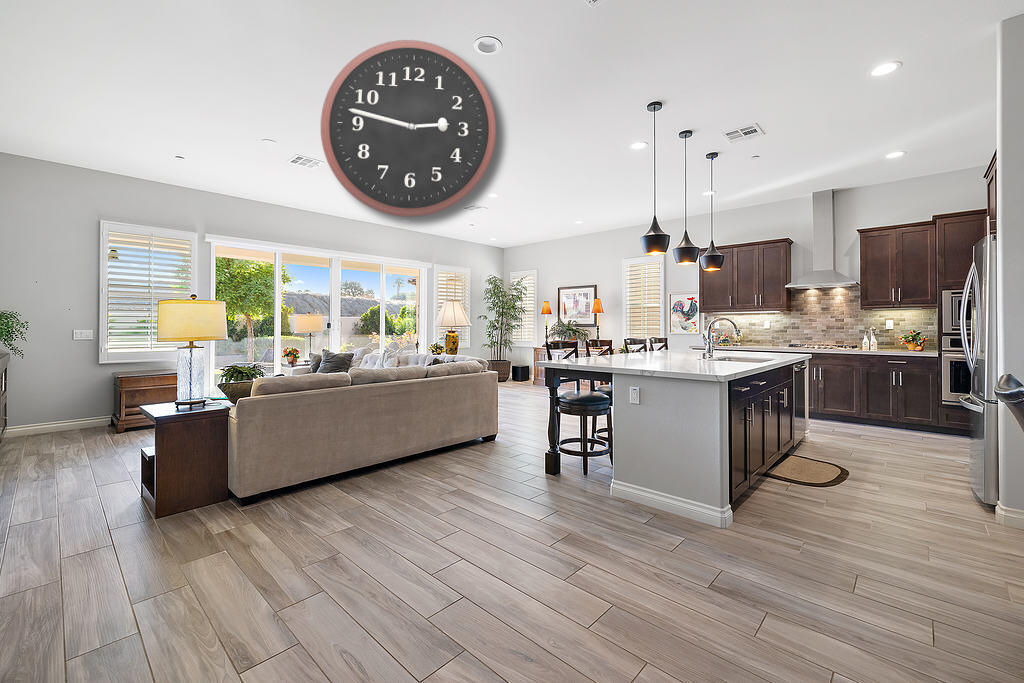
2:47
